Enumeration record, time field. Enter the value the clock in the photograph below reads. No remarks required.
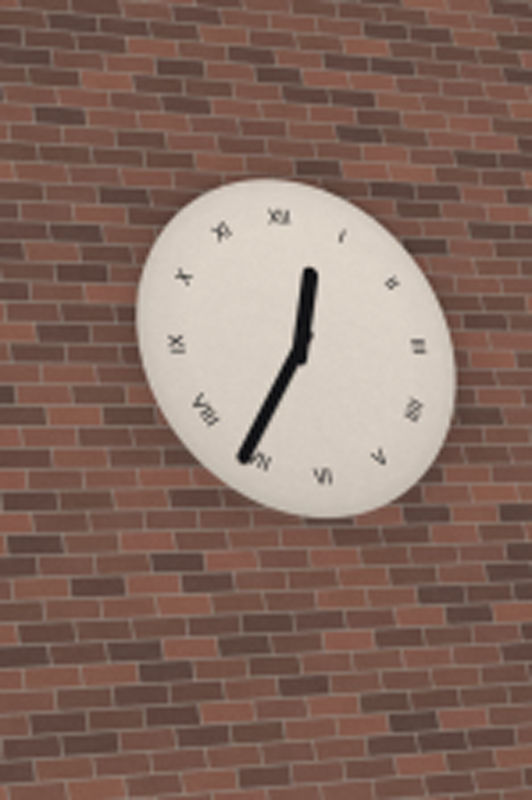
12:36
